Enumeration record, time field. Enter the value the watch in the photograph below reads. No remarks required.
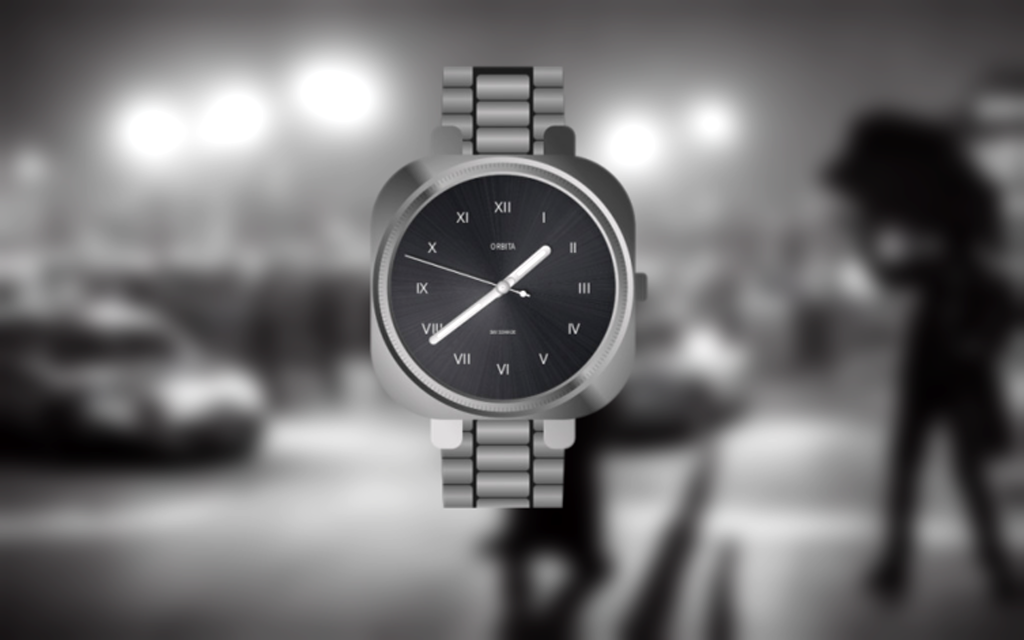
1:38:48
